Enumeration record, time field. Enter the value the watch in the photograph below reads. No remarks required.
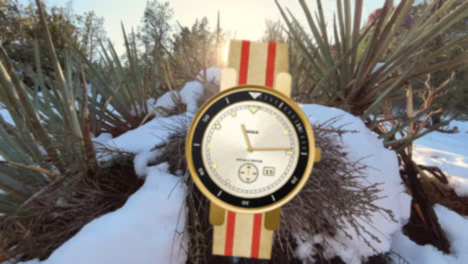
11:14
